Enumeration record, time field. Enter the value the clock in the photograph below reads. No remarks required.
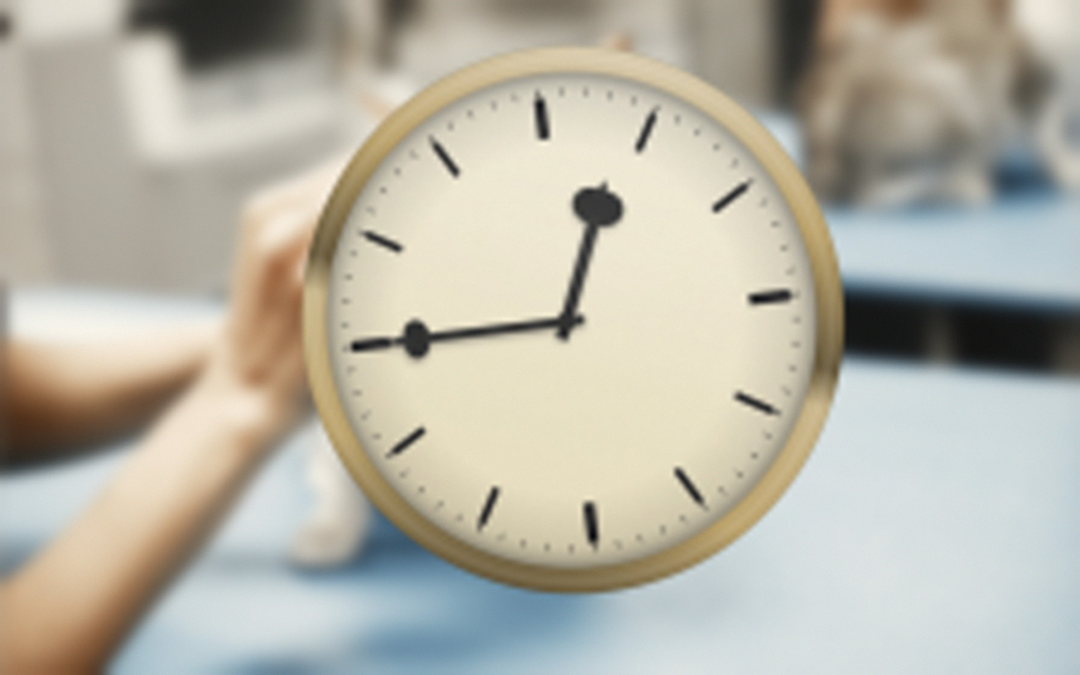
12:45
